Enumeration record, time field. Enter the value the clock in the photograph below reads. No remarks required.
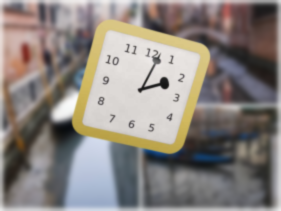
2:02
